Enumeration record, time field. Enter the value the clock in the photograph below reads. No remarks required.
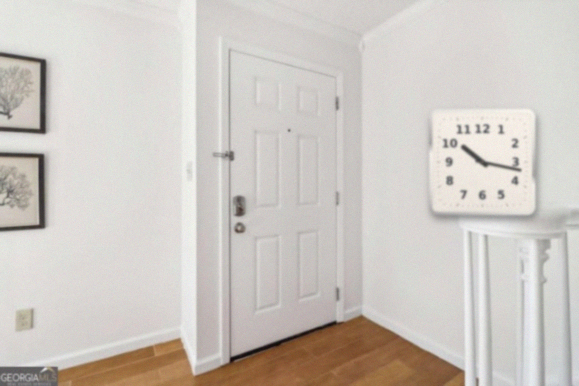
10:17
